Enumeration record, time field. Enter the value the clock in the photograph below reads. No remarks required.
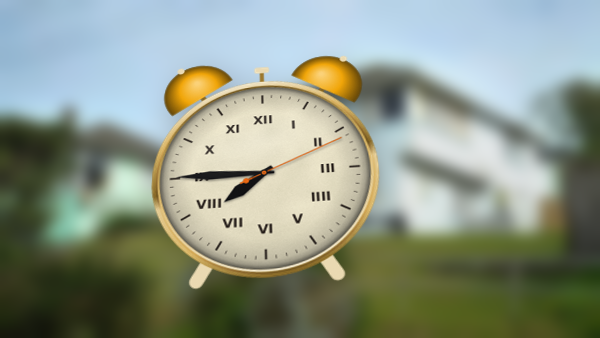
7:45:11
